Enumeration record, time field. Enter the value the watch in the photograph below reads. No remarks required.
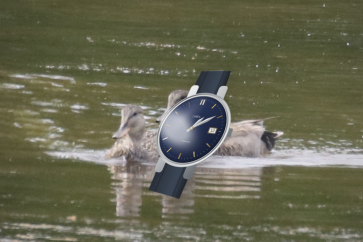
1:09
